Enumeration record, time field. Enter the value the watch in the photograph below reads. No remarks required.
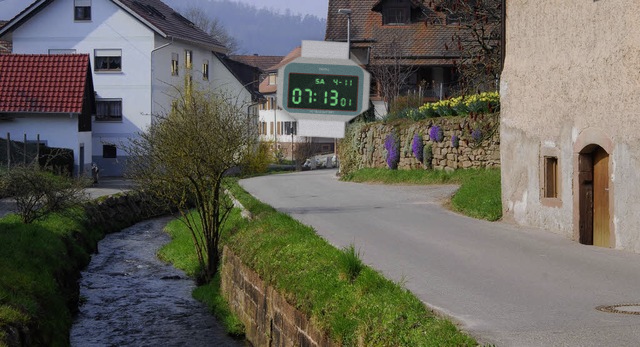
7:13
